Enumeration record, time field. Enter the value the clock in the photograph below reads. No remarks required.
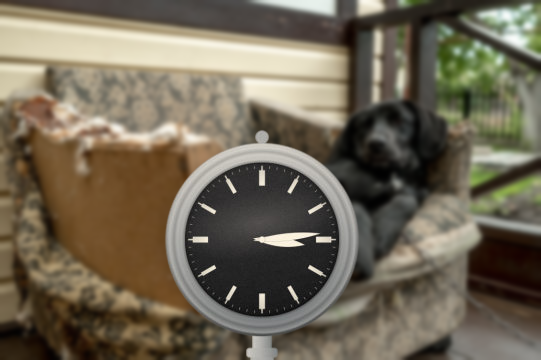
3:14
